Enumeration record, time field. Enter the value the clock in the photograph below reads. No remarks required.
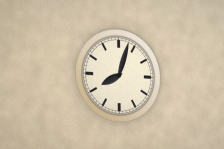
8:03
